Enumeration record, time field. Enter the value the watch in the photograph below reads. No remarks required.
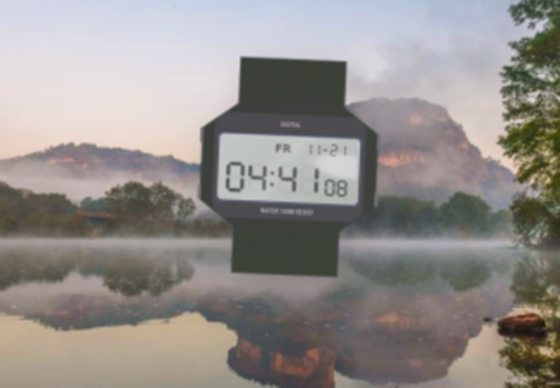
4:41:08
